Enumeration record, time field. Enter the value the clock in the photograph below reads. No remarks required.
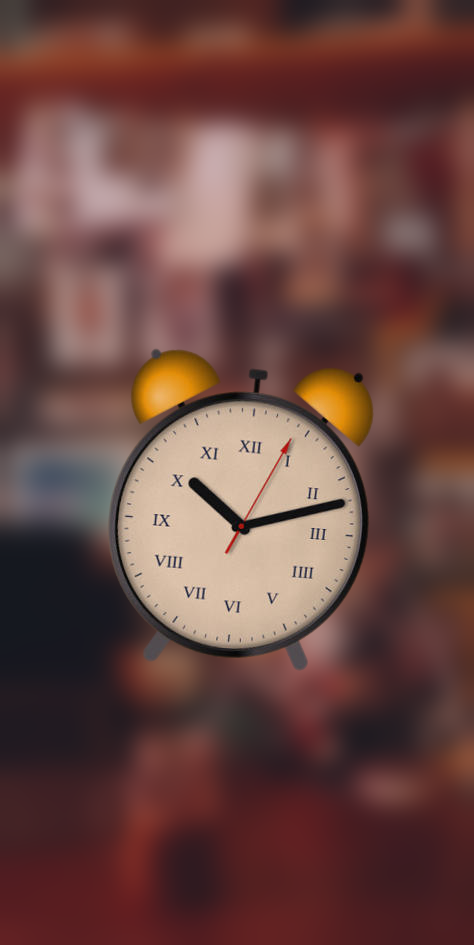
10:12:04
